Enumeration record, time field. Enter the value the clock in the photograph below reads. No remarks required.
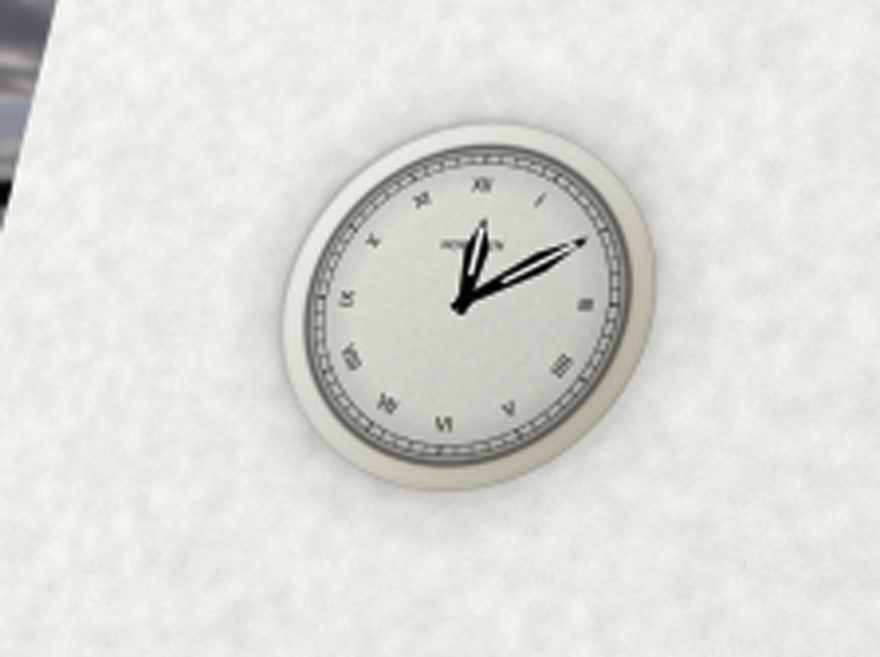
12:10
